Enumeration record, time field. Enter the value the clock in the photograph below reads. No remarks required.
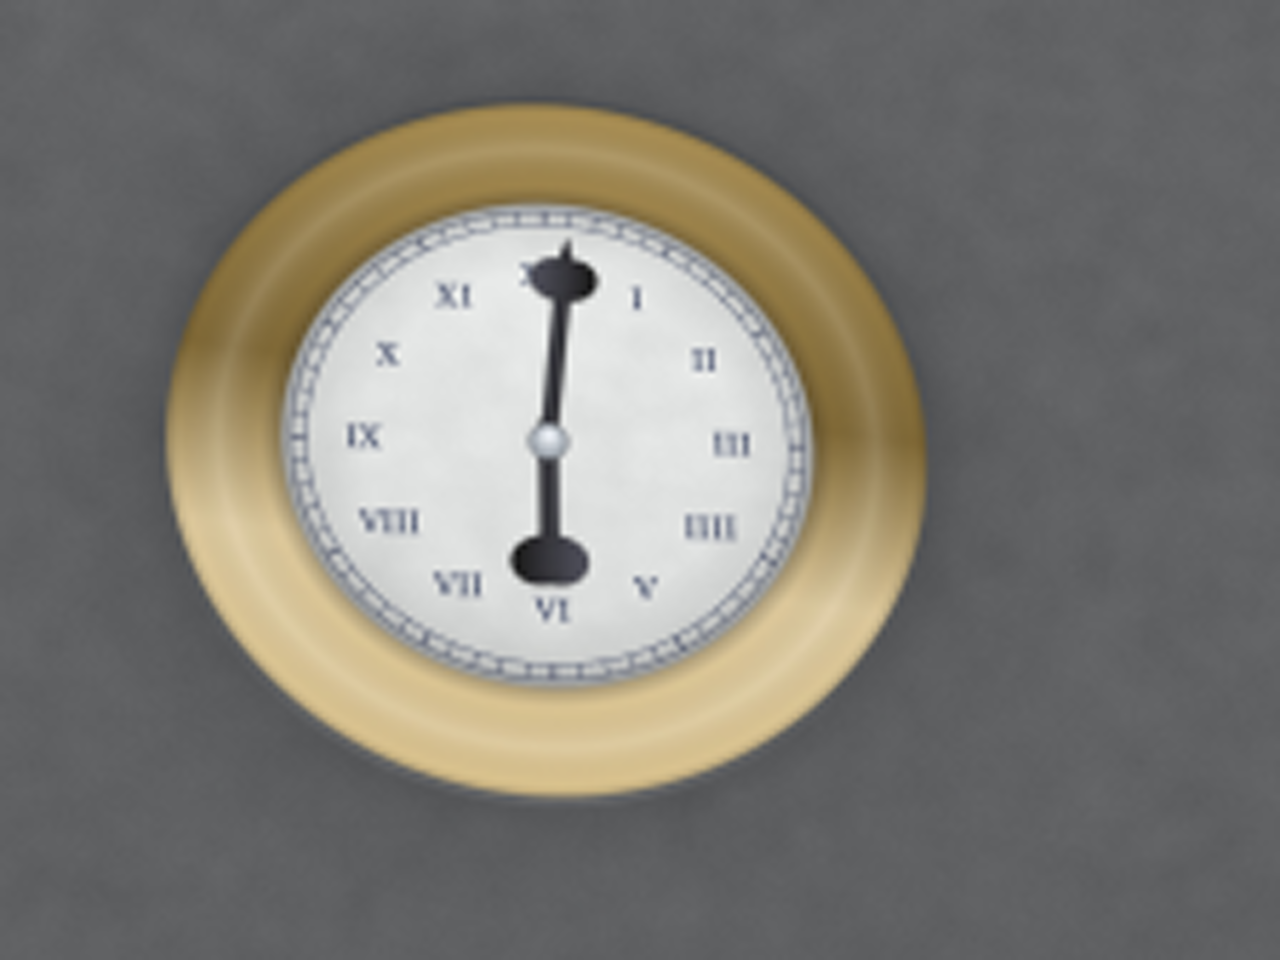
6:01
